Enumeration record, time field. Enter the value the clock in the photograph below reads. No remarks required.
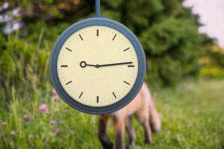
9:14
